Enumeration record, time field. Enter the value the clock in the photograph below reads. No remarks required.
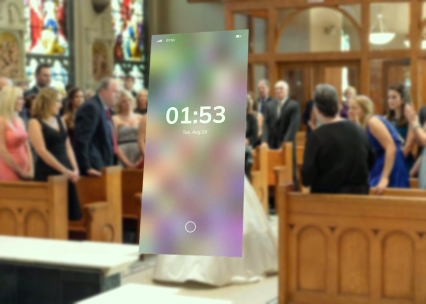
1:53
